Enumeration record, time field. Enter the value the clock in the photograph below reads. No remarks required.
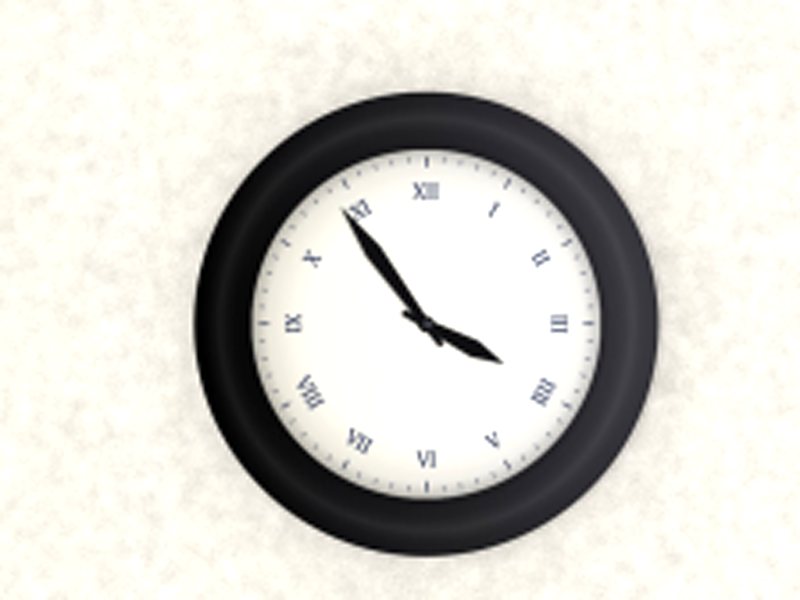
3:54
